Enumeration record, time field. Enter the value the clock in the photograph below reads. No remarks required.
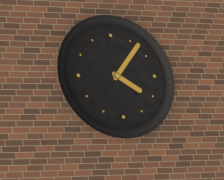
4:07
